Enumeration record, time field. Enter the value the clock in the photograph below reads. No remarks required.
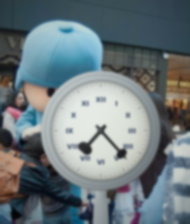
7:23
